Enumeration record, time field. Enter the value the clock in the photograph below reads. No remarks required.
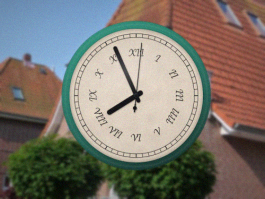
7:56:01
